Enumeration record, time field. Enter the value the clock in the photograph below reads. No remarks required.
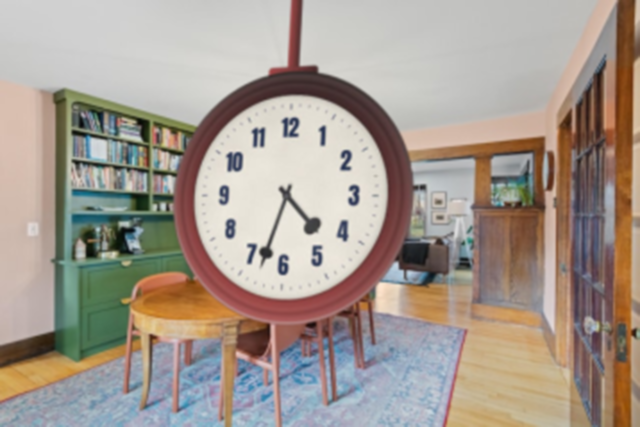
4:33
